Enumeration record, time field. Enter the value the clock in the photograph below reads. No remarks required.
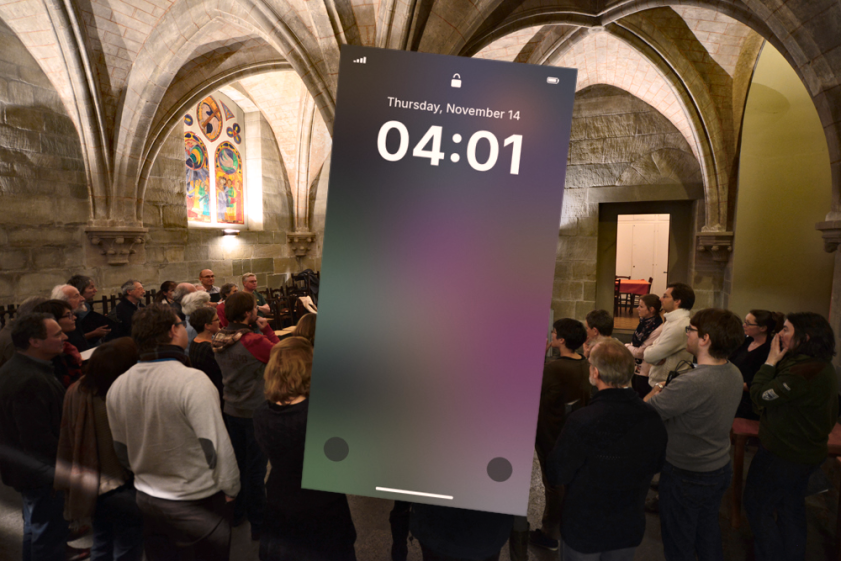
4:01
